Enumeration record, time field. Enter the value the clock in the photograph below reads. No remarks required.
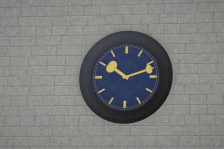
10:12
